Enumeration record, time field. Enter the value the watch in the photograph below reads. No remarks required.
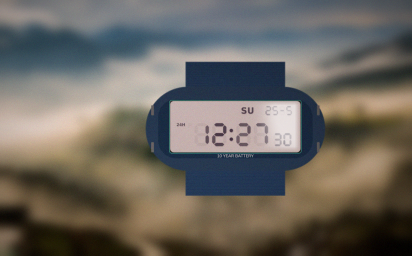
12:27:30
